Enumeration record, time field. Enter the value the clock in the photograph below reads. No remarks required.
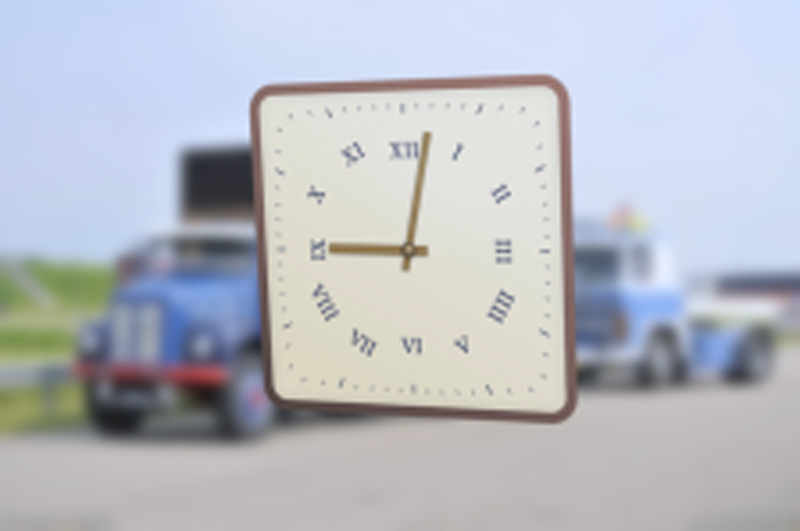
9:02
